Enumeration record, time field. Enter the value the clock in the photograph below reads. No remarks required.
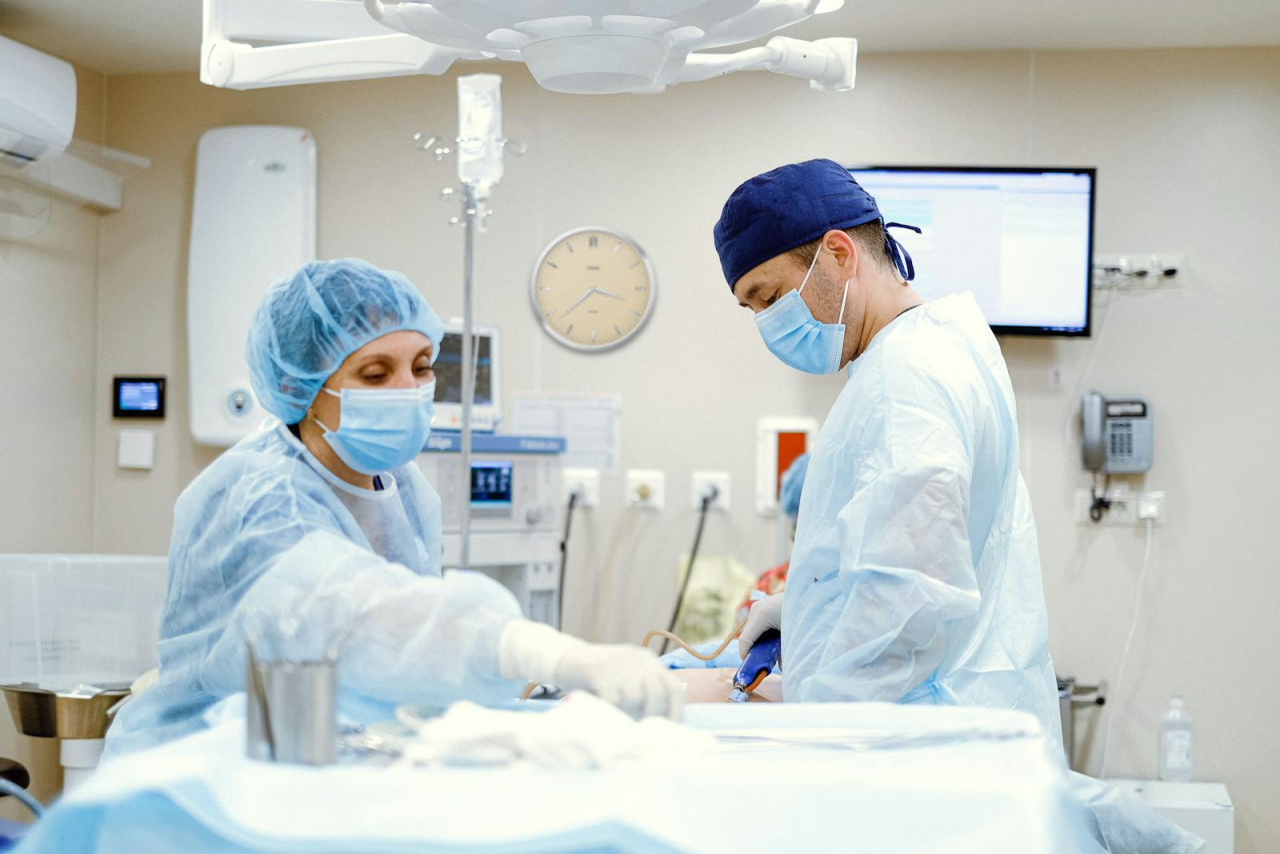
3:38
